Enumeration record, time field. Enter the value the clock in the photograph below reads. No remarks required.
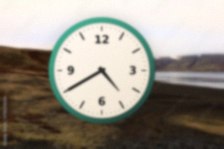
4:40
